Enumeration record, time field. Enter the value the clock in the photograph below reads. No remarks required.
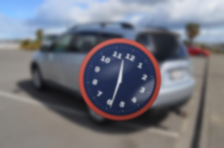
11:29
